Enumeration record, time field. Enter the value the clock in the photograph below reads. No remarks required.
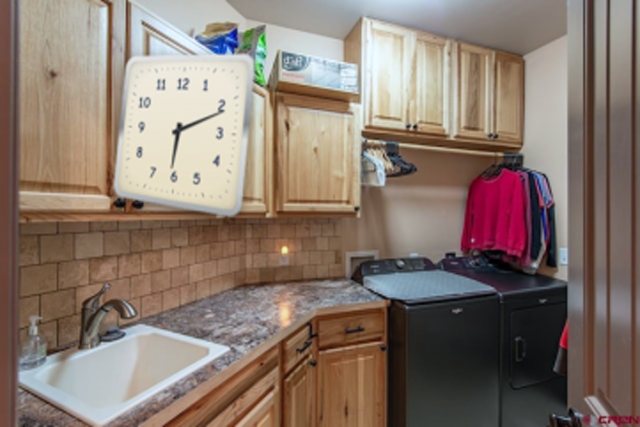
6:11
